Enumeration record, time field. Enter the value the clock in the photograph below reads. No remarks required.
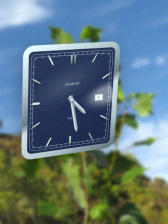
4:28
